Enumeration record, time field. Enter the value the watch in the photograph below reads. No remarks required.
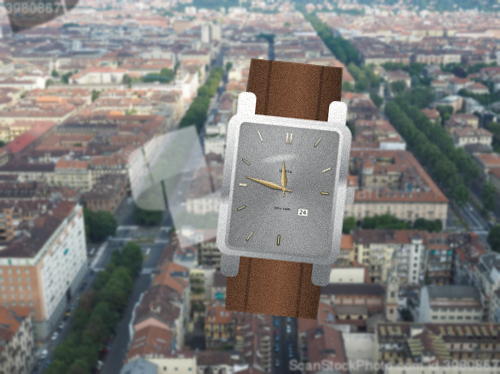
11:47
